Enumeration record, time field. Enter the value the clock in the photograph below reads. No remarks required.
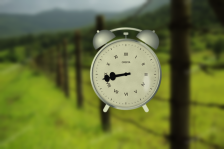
8:43
